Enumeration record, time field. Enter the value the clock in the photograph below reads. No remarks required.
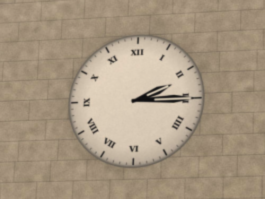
2:15
